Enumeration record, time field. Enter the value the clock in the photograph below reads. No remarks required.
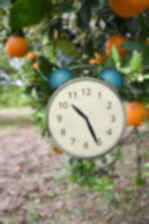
10:26
